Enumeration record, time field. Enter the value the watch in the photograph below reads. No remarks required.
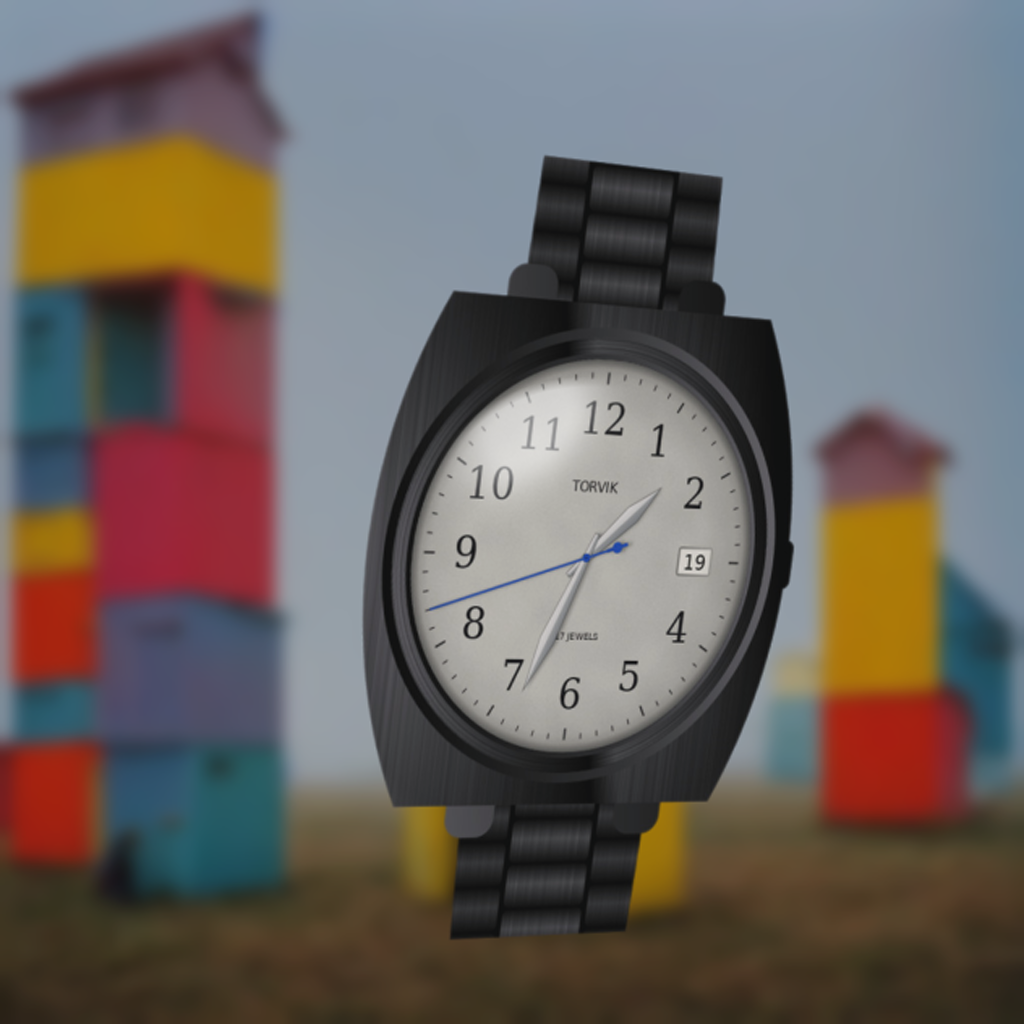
1:33:42
